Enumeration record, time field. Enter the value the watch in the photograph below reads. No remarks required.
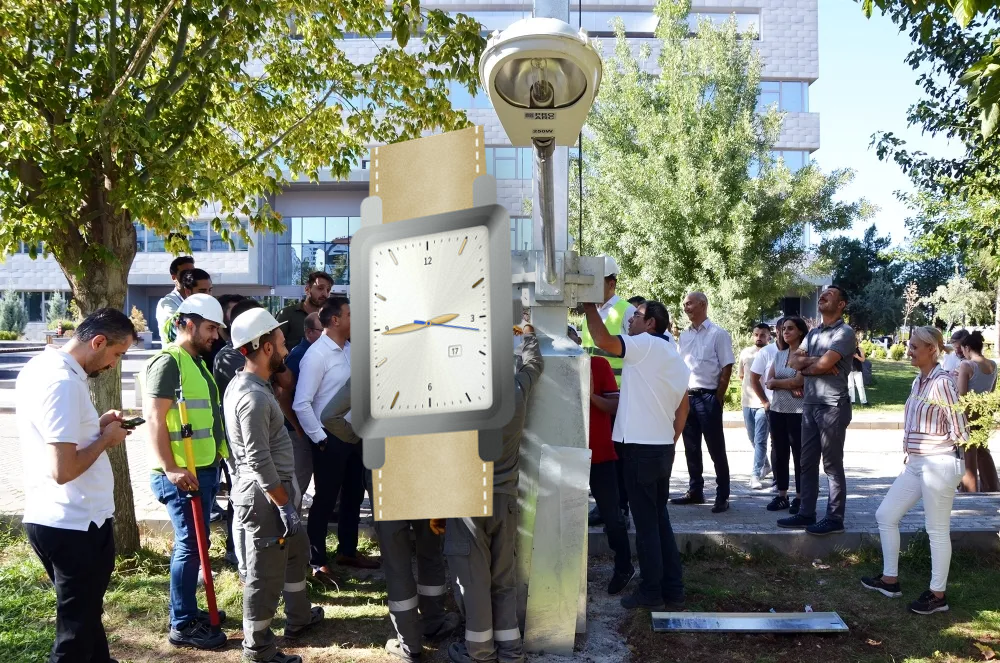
2:44:17
